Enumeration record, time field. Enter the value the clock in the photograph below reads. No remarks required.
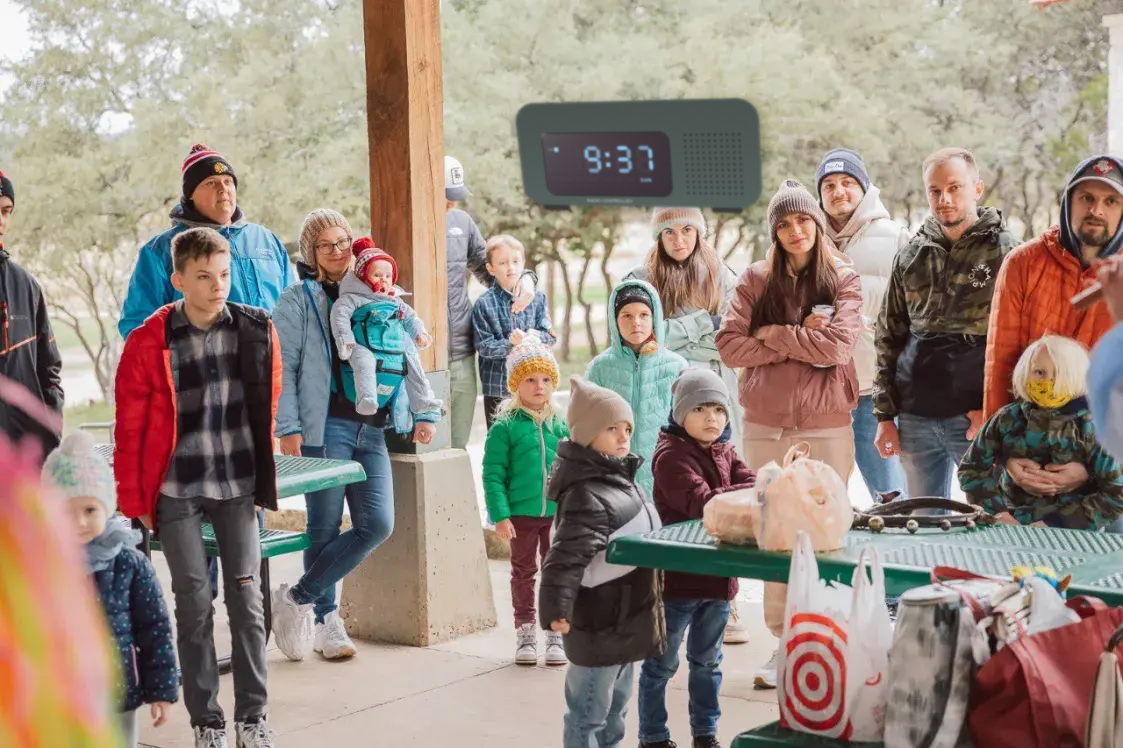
9:37
